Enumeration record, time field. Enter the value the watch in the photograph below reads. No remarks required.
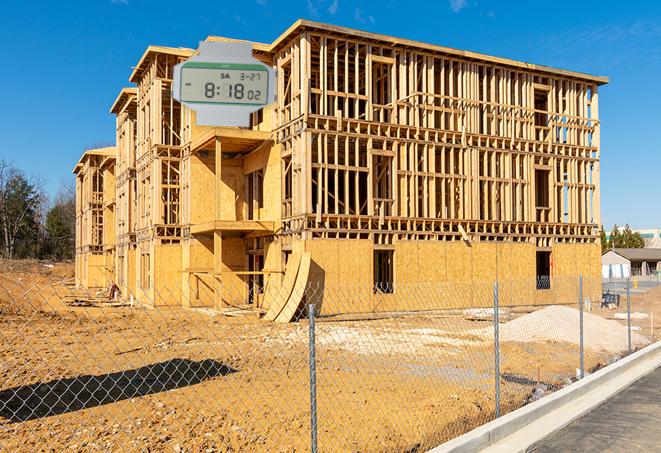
8:18:02
